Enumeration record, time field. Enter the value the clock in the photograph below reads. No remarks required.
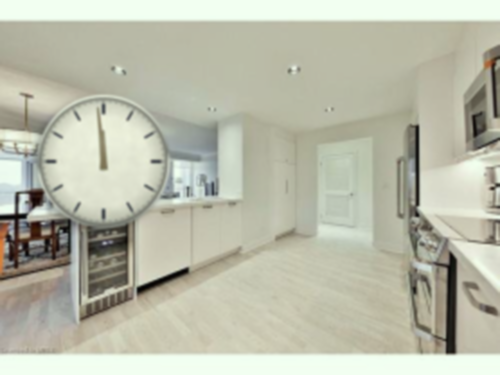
11:59
